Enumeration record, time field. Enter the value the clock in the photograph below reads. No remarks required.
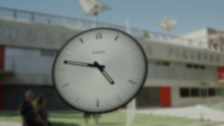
4:47
